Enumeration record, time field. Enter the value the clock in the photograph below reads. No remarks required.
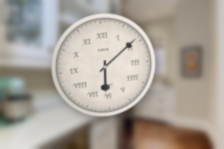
6:09
